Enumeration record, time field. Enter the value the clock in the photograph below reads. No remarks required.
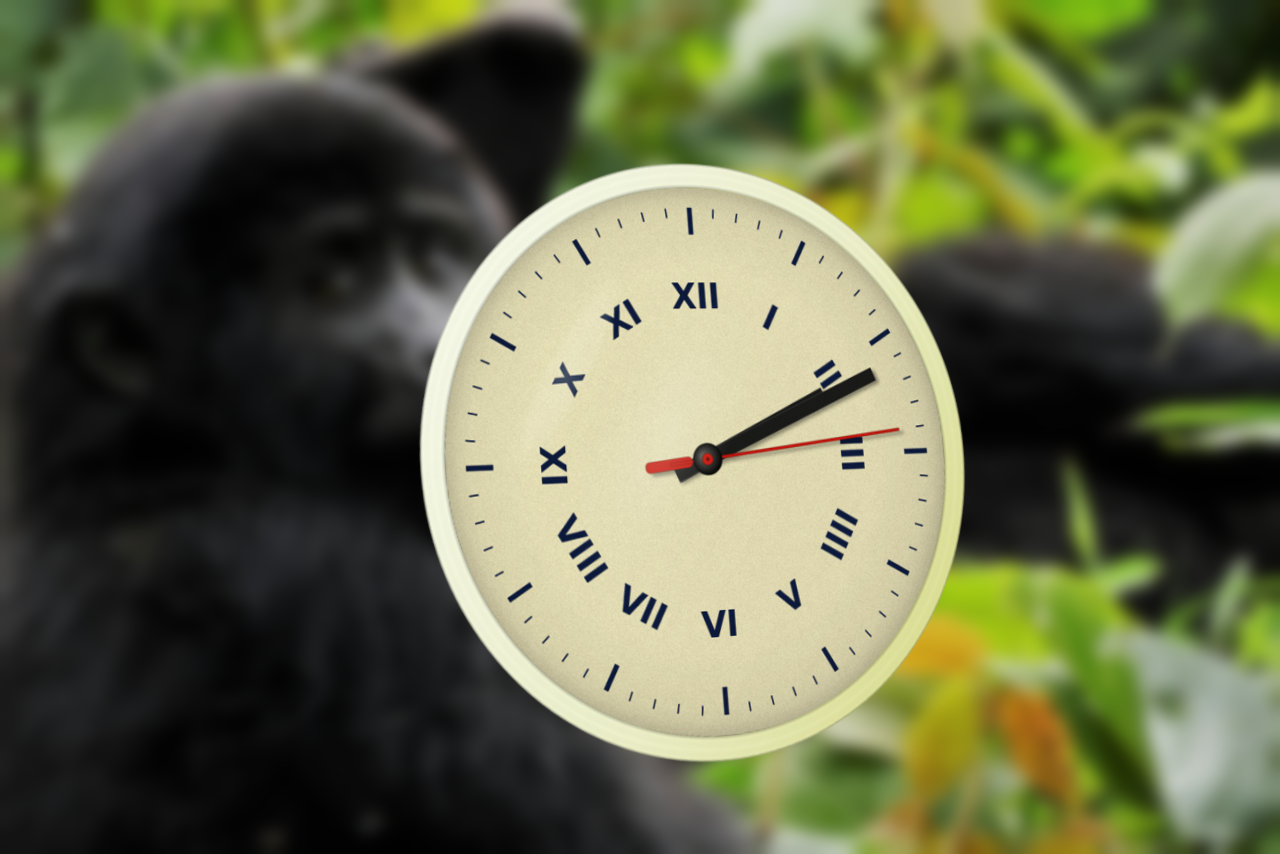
2:11:14
